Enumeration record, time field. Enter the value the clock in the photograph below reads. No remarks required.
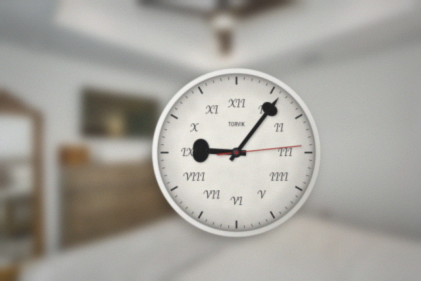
9:06:14
